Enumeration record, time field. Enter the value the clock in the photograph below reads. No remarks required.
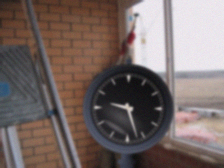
9:27
